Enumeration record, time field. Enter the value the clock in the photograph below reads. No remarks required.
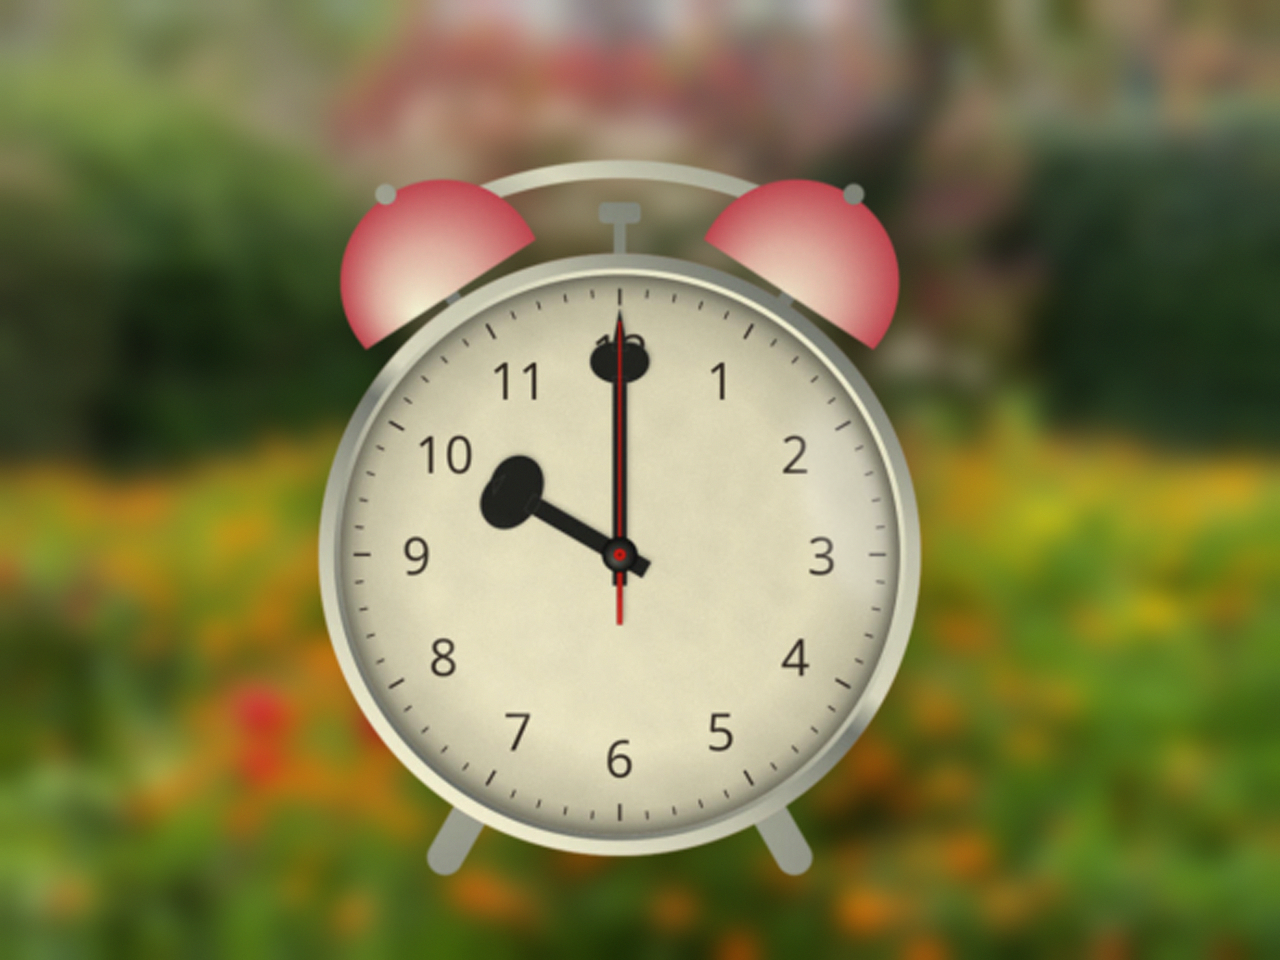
10:00:00
